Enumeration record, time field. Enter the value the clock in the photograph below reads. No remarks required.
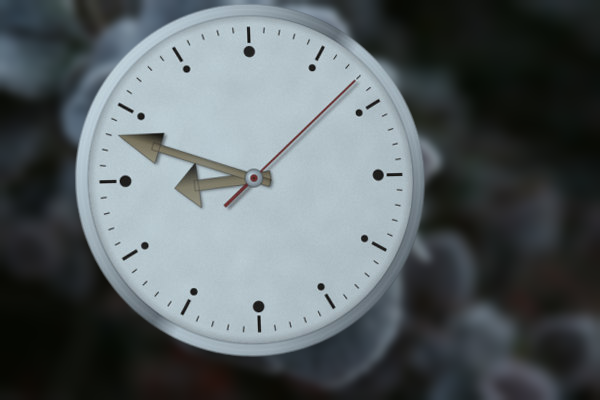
8:48:08
